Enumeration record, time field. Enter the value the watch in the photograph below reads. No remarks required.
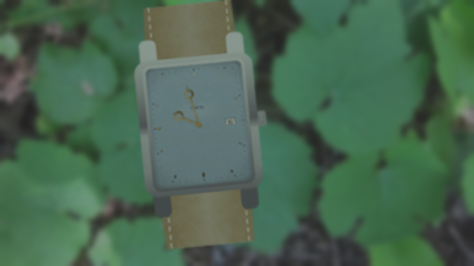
9:58
